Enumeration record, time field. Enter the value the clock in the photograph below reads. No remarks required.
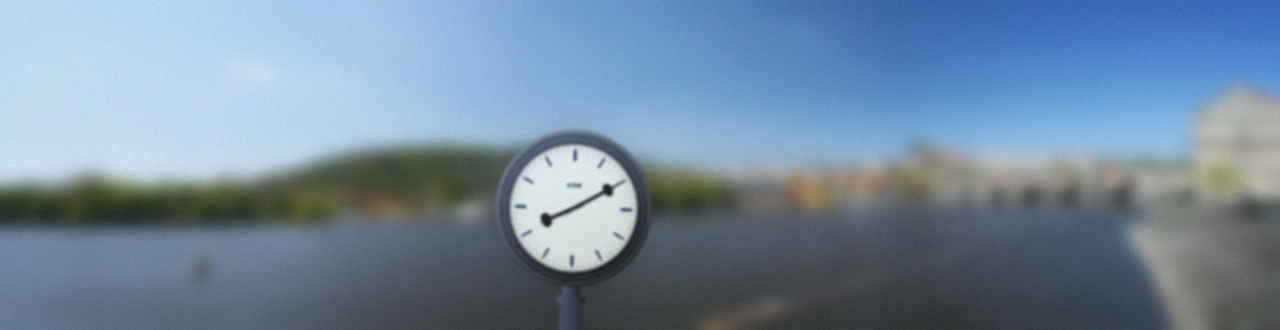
8:10
